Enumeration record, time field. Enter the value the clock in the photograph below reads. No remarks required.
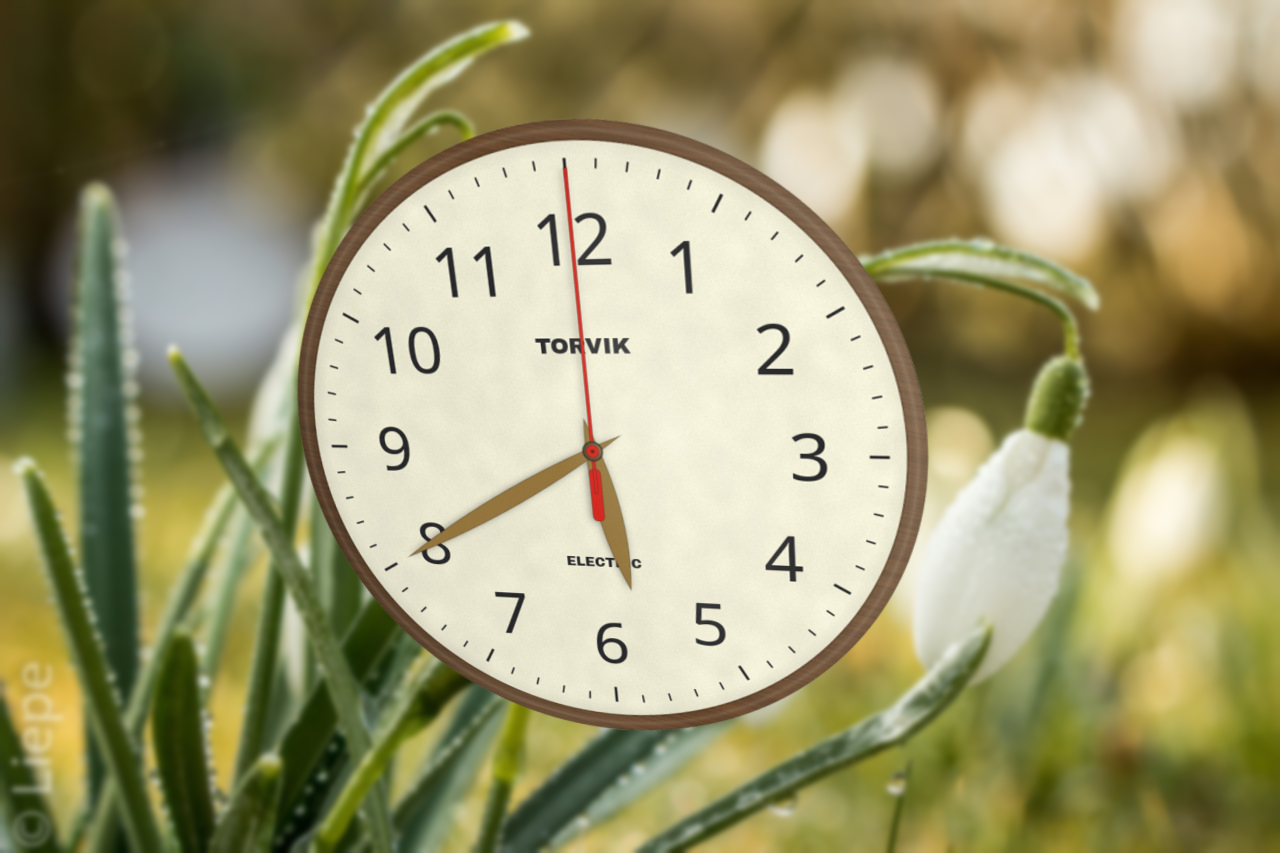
5:40:00
